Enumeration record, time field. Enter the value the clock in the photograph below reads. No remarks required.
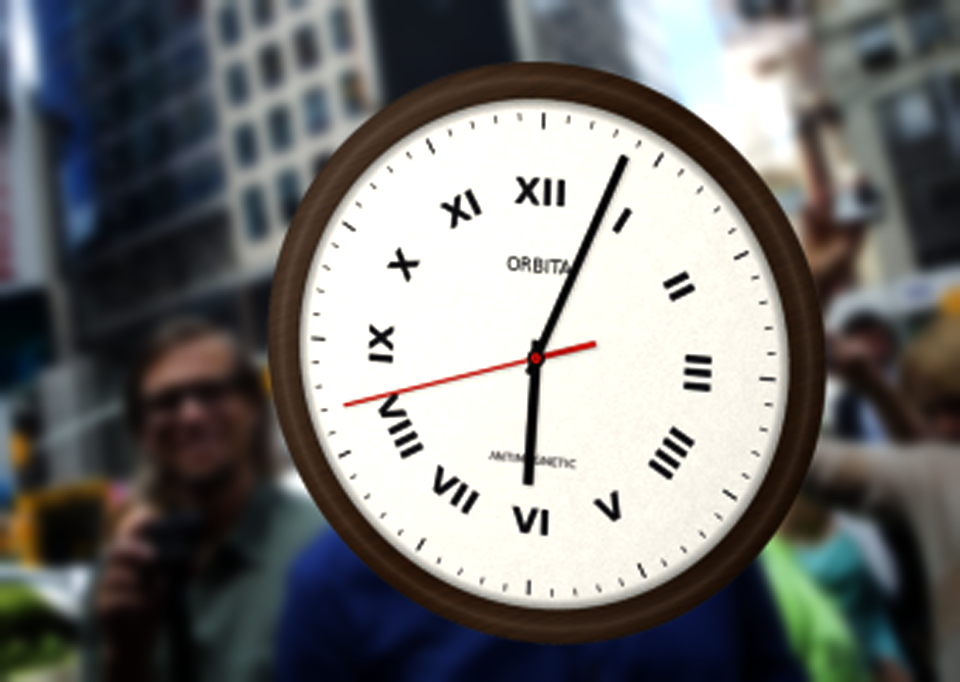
6:03:42
